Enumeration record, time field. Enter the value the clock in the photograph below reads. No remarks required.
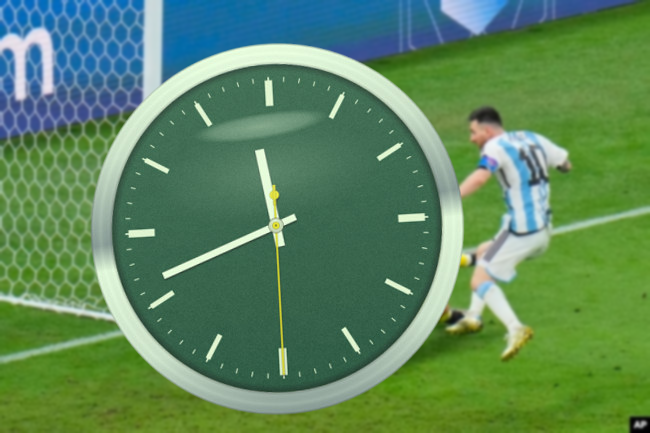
11:41:30
